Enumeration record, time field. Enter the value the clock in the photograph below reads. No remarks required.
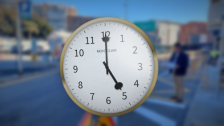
5:00
